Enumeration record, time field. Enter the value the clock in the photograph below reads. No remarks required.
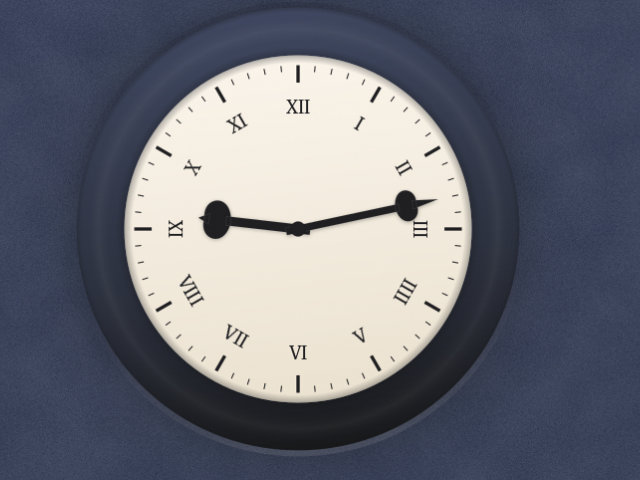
9:13
